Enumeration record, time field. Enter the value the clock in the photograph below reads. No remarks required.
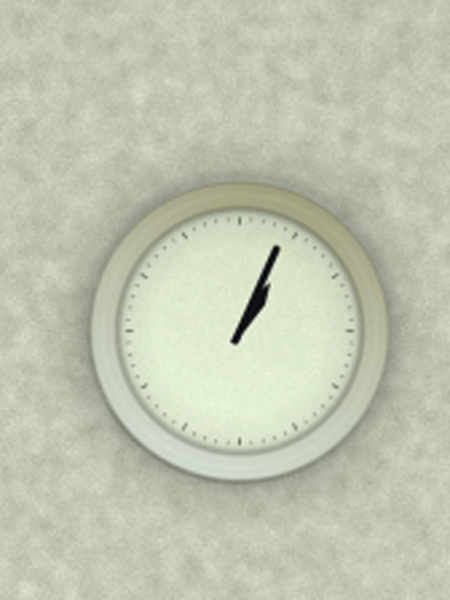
1:04
